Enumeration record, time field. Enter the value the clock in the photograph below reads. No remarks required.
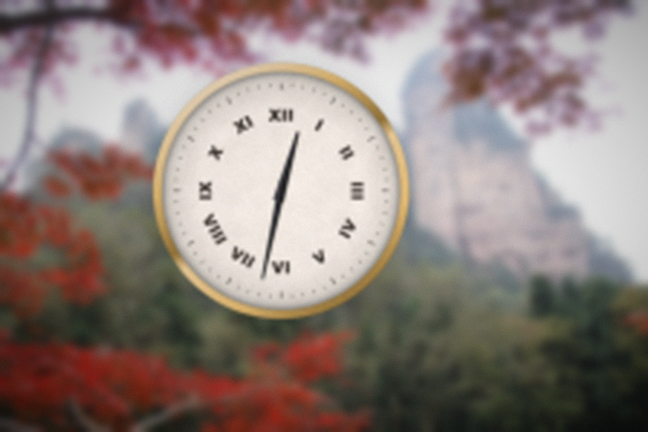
12:32
